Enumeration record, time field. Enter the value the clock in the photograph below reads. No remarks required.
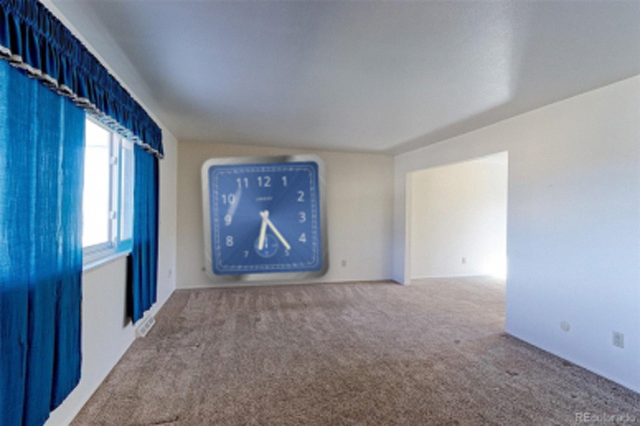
6:24
